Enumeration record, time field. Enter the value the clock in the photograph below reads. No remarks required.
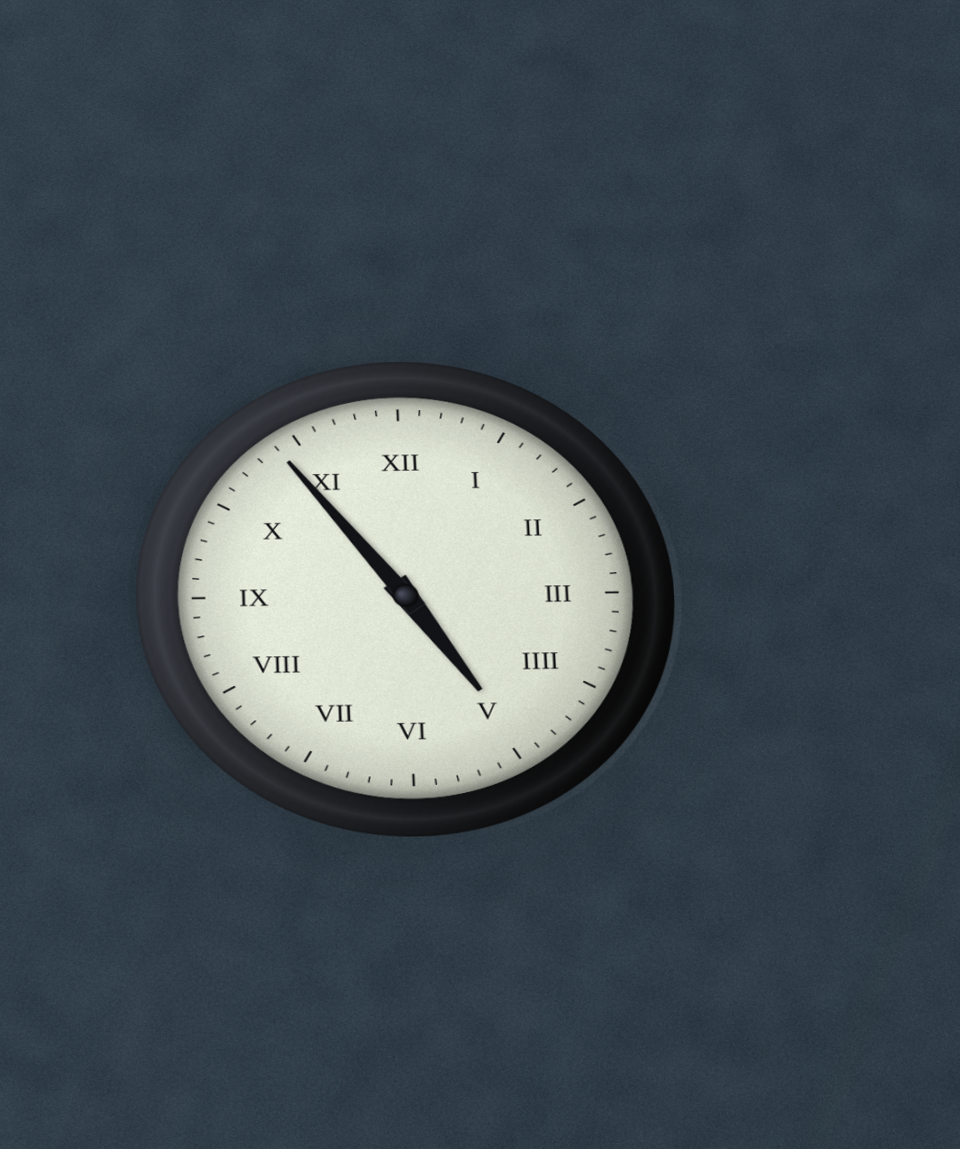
4:54
